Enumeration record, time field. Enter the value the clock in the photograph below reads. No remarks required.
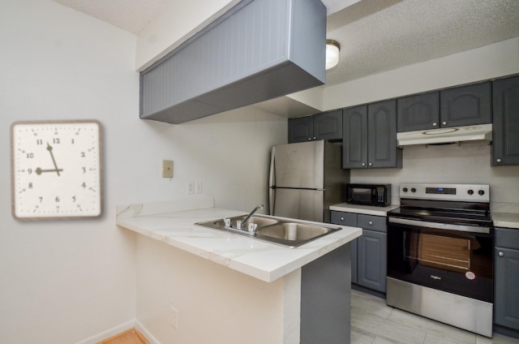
8:57
